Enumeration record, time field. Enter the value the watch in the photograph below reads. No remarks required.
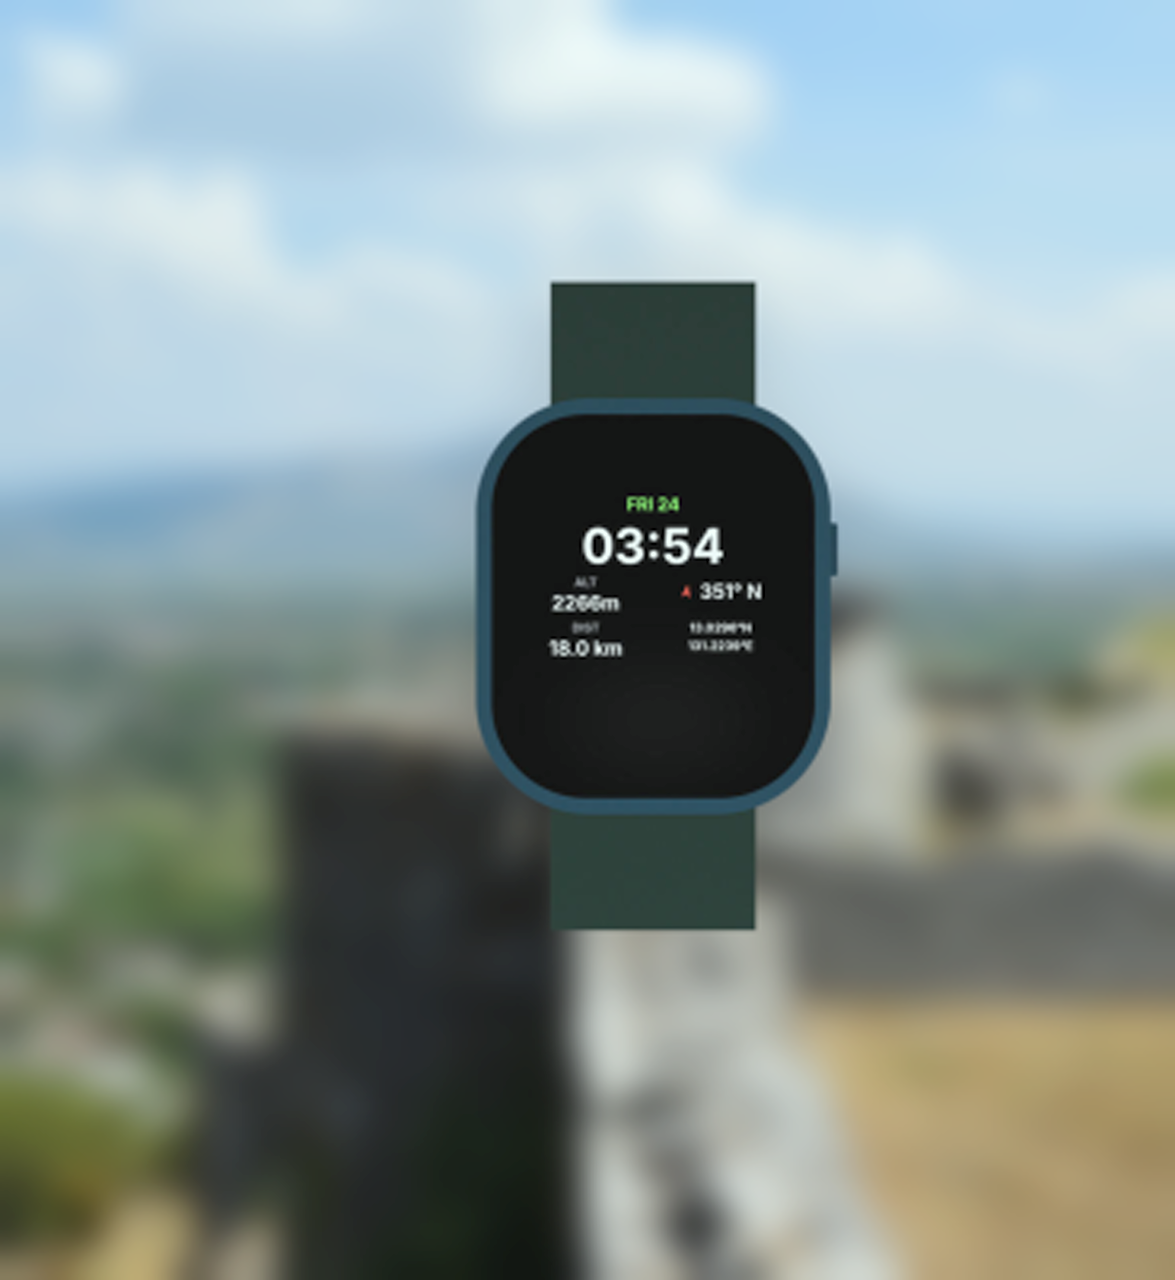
3:54
